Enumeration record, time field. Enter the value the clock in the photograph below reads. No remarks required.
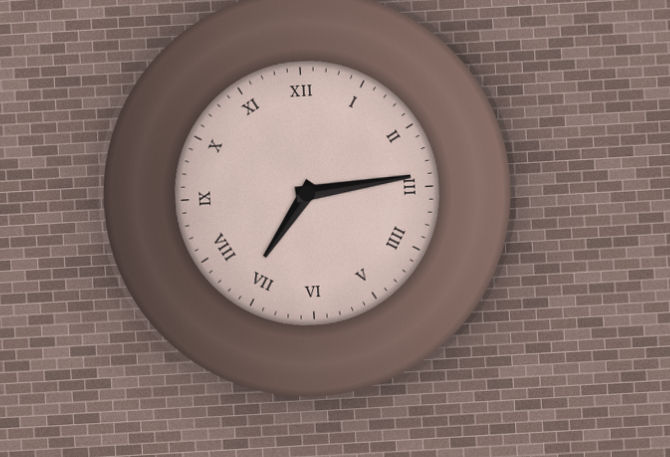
7:14
